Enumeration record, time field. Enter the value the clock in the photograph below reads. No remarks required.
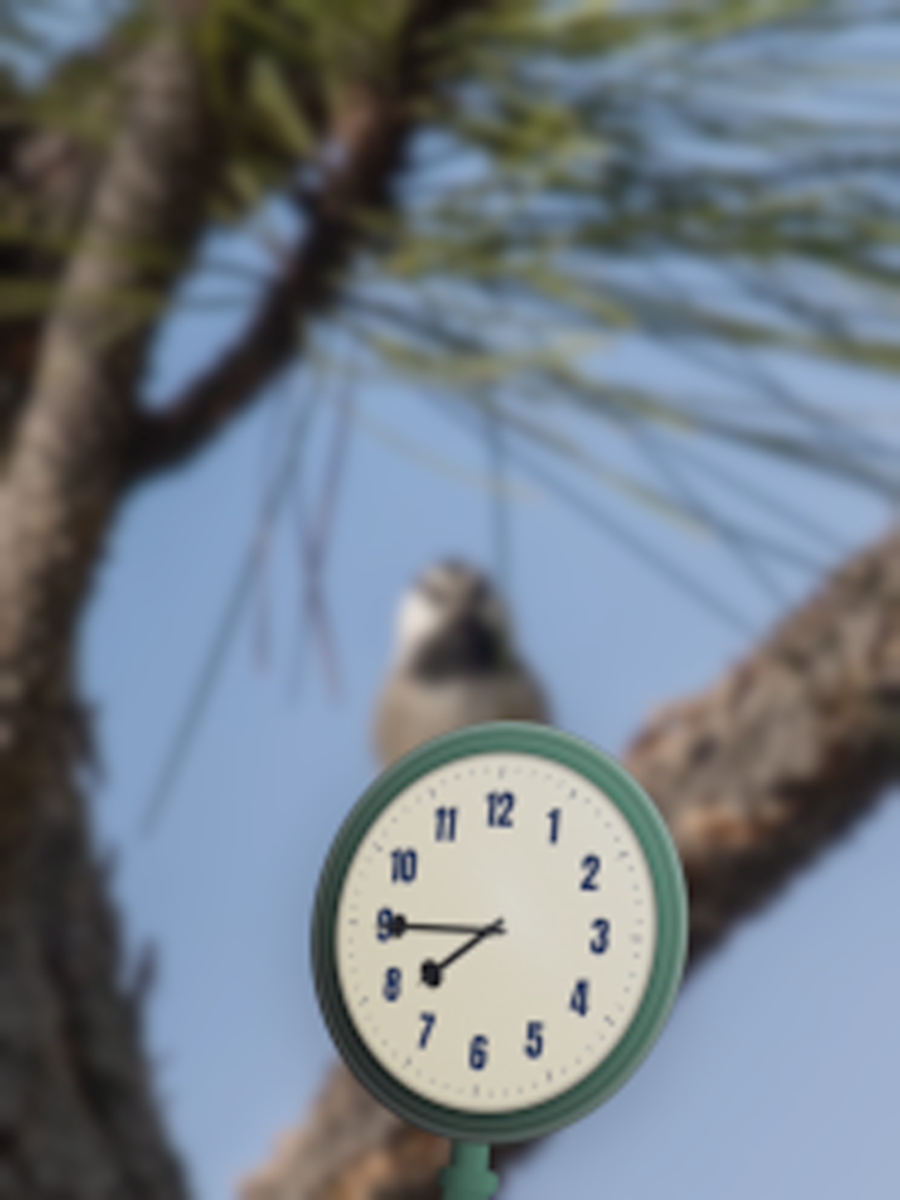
7:45
